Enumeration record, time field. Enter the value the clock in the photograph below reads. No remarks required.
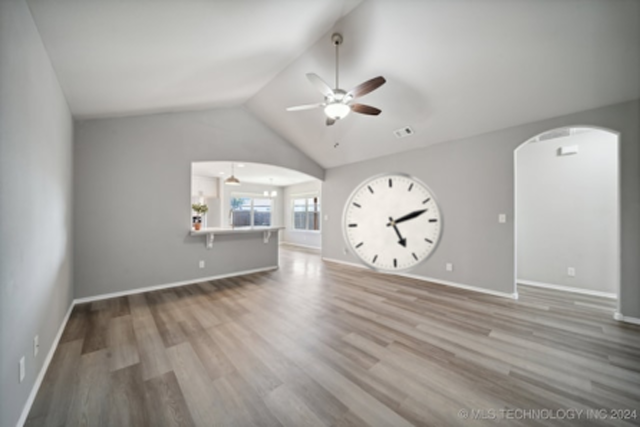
5:12
